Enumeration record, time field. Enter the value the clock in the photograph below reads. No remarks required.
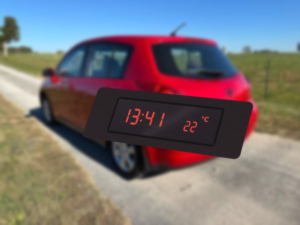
13:41
